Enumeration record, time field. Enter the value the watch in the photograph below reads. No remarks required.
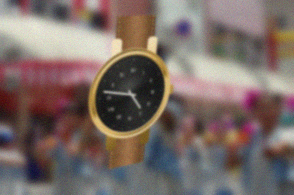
4:47
